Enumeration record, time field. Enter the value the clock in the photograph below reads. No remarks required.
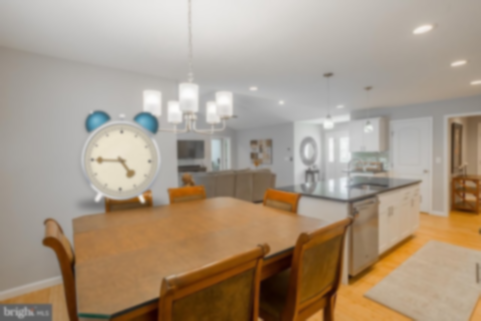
4:45
